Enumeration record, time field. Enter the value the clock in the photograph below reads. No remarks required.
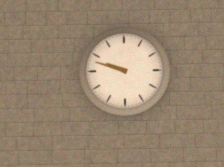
9:48
